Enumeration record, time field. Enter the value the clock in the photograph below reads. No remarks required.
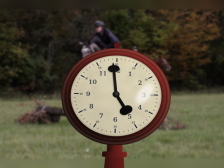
4:59
